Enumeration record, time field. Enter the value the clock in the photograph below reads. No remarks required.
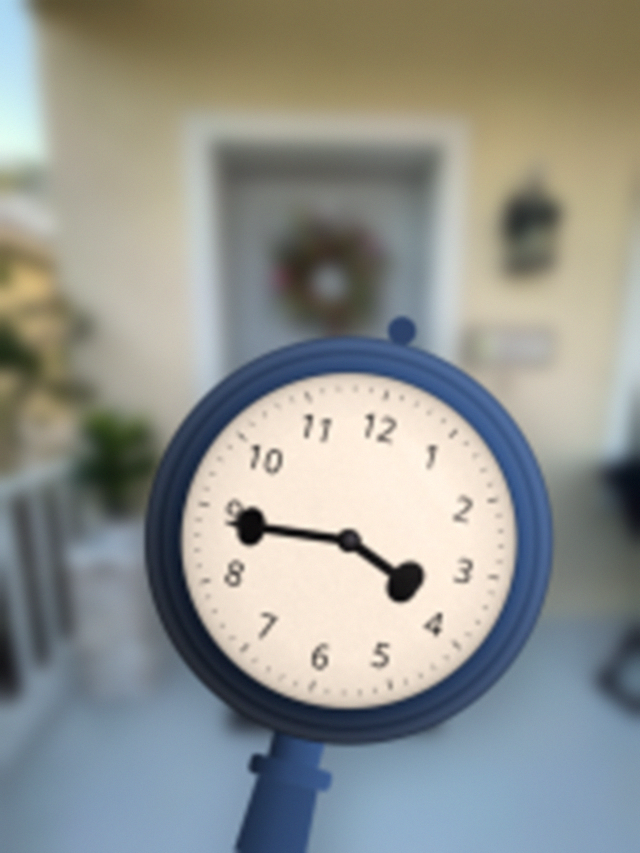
3:44
